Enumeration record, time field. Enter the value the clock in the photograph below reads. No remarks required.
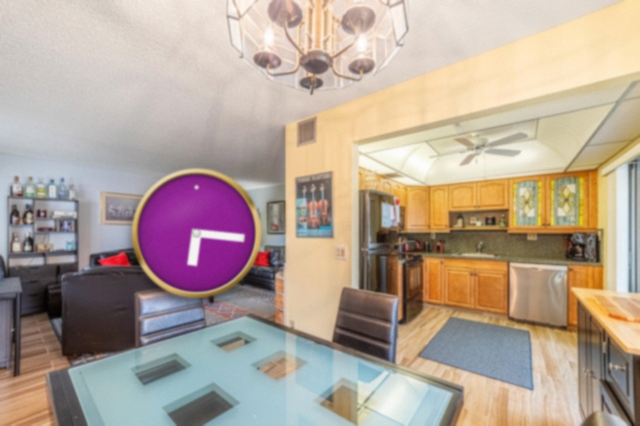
6:16
